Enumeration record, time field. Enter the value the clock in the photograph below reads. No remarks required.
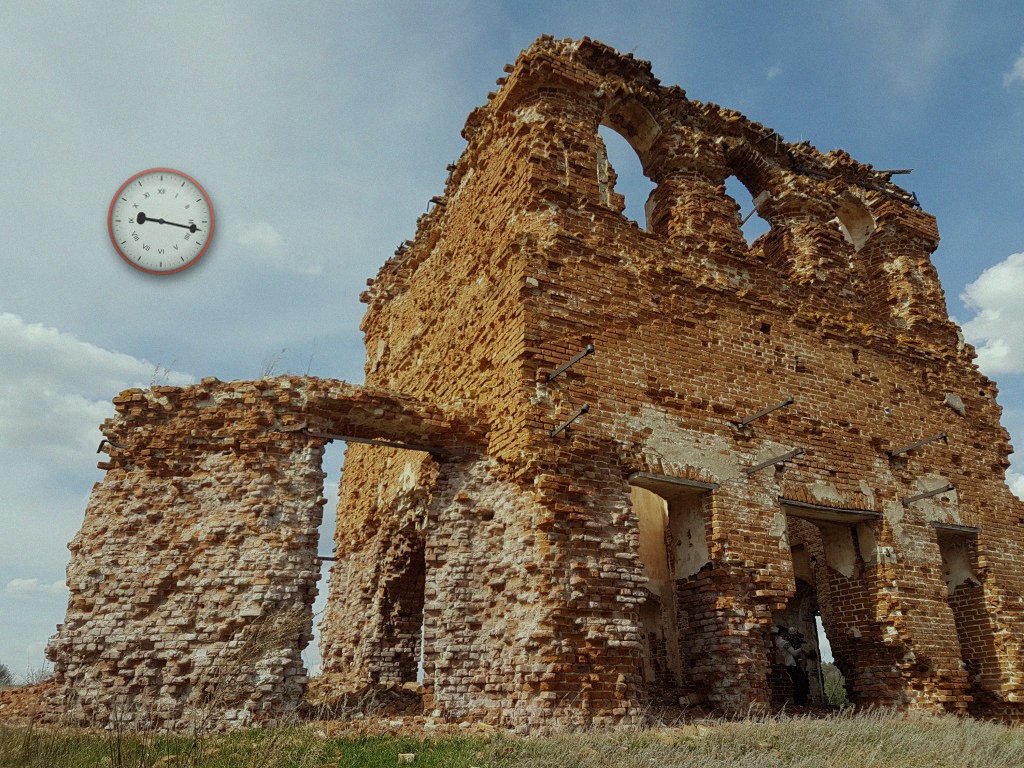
9:17
